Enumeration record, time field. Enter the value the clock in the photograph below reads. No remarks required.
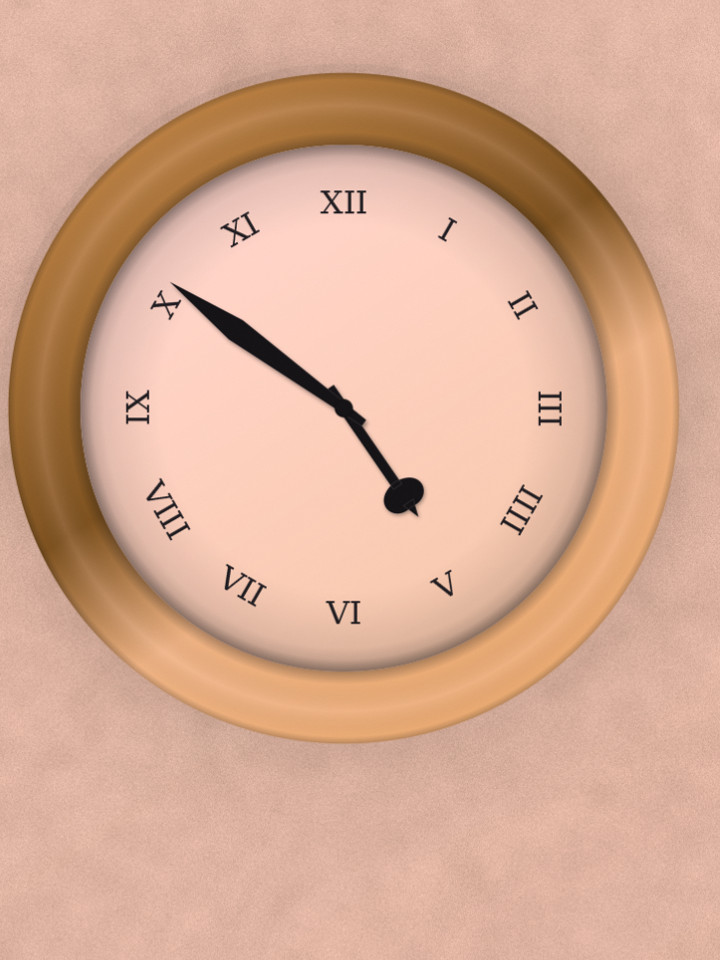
4:51
